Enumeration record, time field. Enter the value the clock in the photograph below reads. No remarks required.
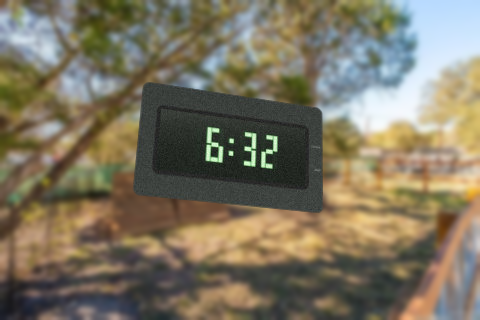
6:32
